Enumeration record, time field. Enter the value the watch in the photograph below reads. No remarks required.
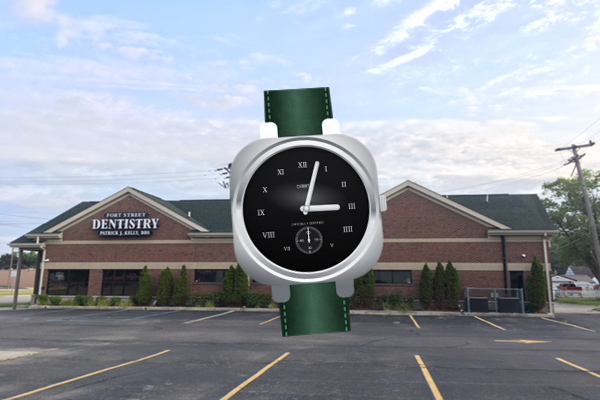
3:03
